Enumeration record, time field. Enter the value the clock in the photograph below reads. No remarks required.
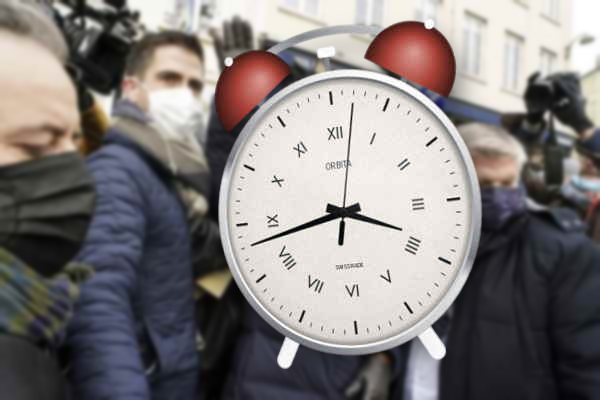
3:43:02
